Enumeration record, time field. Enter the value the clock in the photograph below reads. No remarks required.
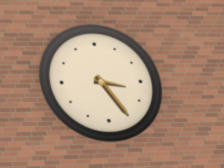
3:25
